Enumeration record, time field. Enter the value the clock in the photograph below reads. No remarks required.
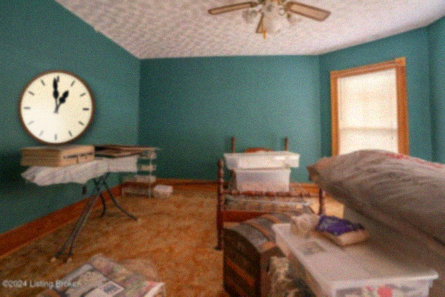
12:59
